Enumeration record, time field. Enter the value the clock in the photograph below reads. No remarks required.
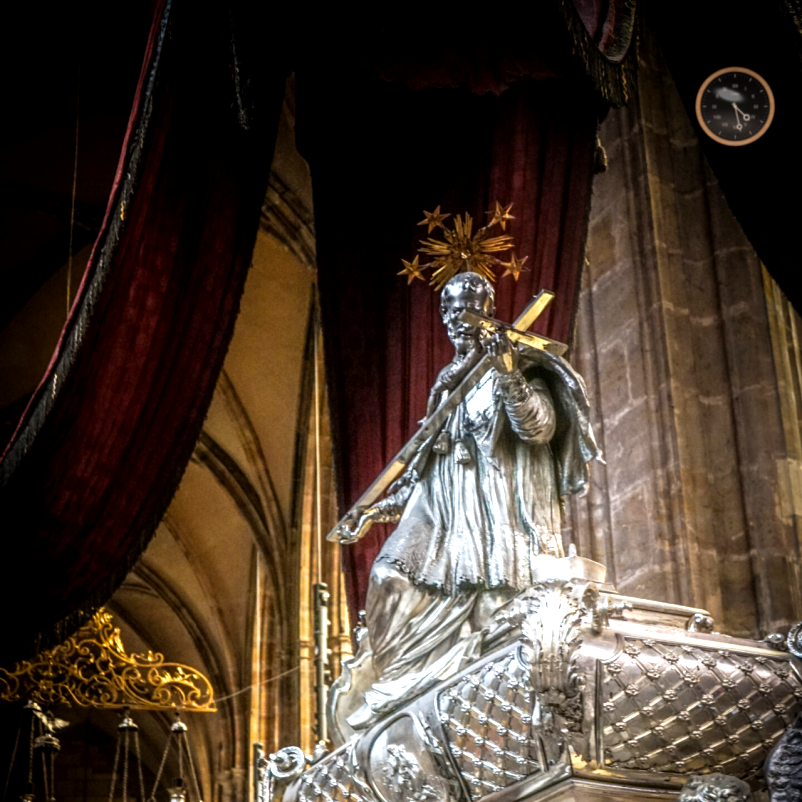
4:28
